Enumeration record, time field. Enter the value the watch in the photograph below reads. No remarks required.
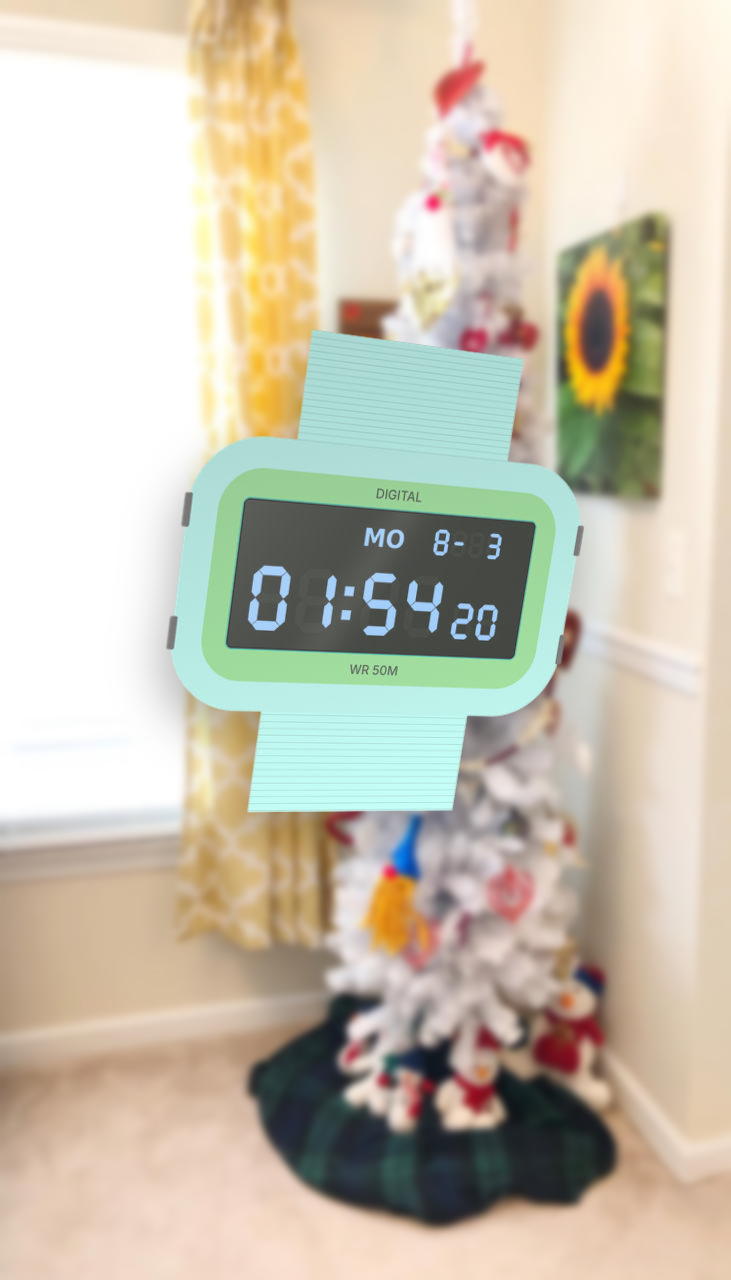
1:54:20
